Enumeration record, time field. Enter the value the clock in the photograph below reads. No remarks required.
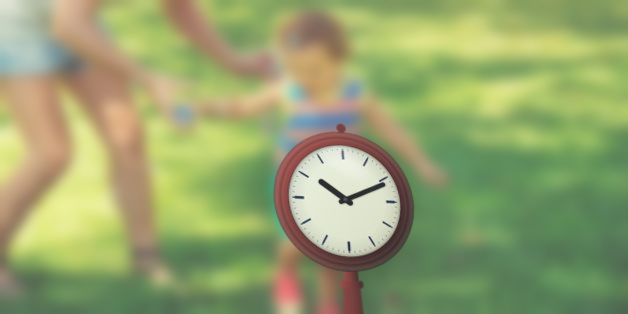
10:11
